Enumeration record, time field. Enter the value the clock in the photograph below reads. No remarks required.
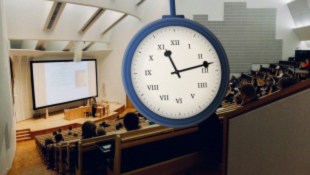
11:13
